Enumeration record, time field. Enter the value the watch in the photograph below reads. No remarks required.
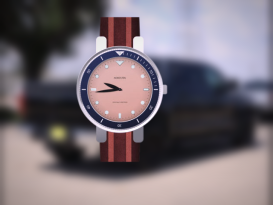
9:44
